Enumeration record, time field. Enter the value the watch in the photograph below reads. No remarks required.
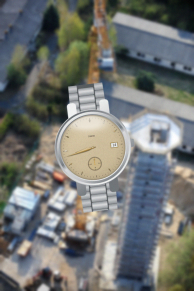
8:43
